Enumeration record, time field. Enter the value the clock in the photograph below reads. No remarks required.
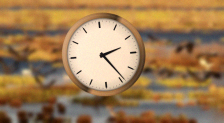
2:24
